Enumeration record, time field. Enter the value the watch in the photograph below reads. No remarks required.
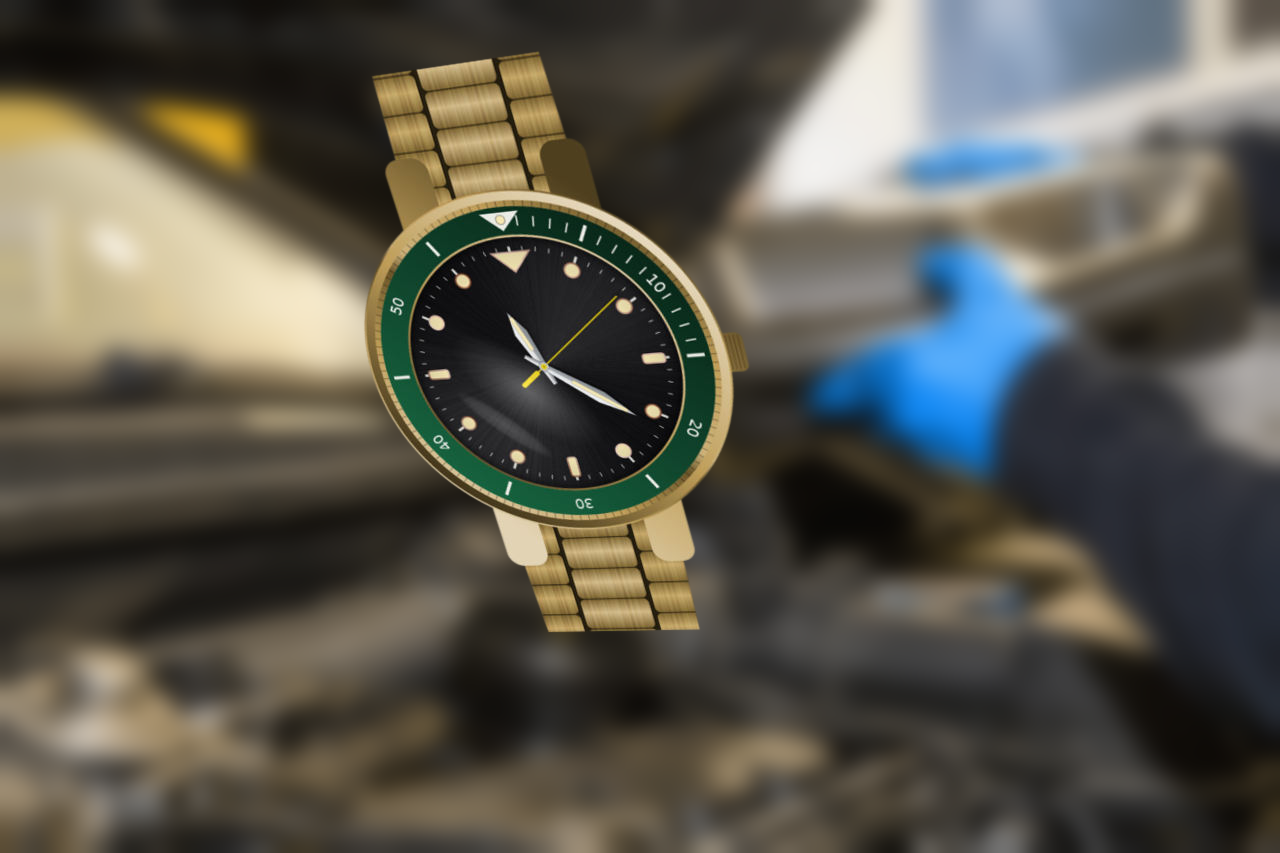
11:21:09
